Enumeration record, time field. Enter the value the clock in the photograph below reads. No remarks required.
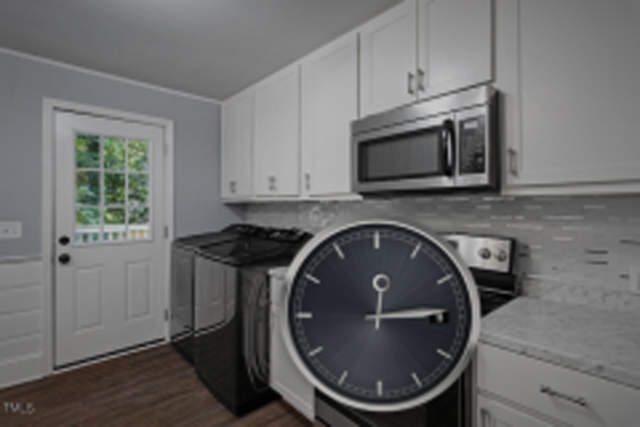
12:14
